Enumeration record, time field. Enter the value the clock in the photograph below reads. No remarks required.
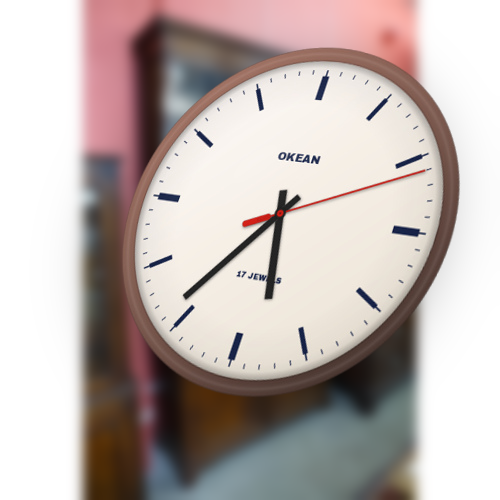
5:36:11
